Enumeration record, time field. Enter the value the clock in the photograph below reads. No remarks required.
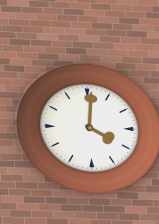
4:01
